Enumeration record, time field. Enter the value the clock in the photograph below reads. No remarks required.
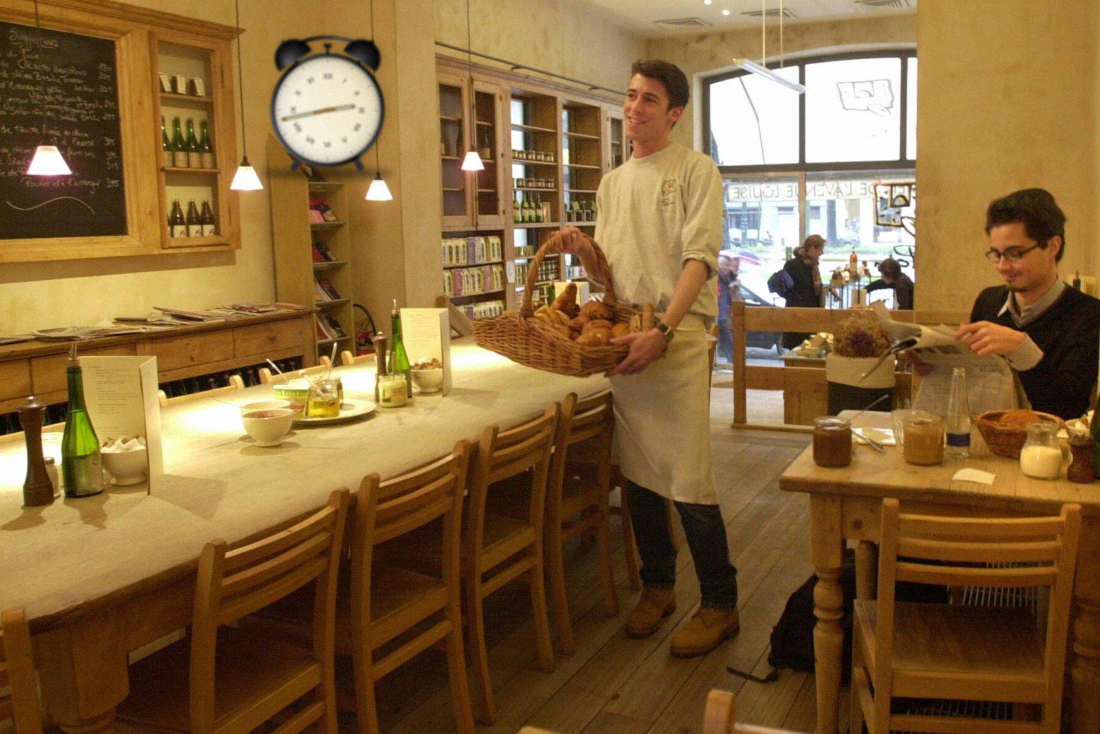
2:43
